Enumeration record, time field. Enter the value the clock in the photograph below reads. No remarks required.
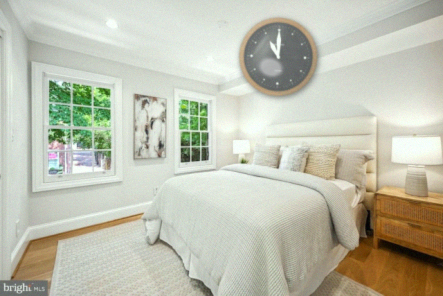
11:00
